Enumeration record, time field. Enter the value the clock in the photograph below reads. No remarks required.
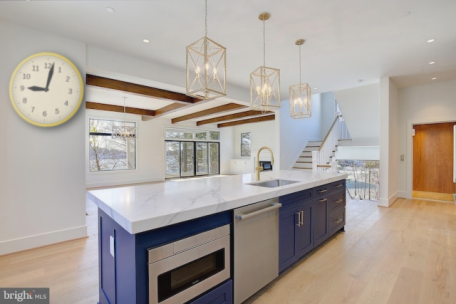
9:02
